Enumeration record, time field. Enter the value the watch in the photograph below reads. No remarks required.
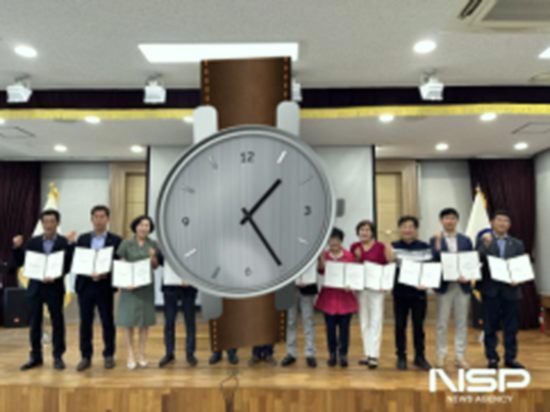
1:25
